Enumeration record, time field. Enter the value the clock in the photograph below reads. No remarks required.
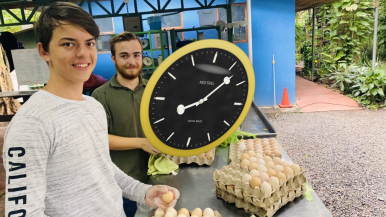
8:07
